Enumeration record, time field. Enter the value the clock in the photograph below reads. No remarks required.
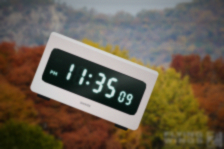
11:35:09
